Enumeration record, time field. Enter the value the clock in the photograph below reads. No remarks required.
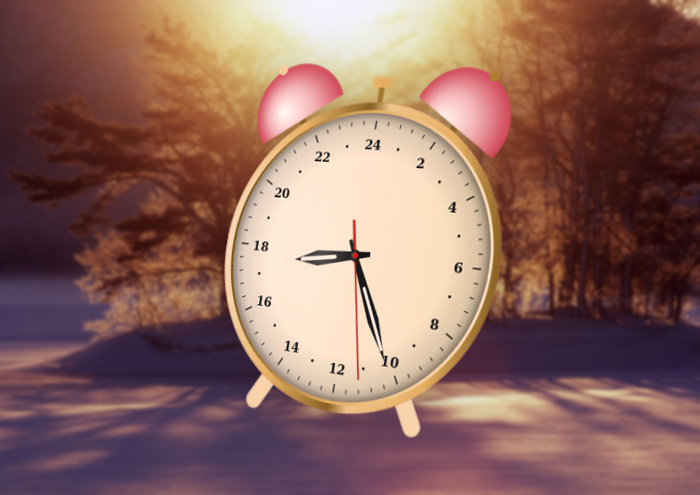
17:25:28
